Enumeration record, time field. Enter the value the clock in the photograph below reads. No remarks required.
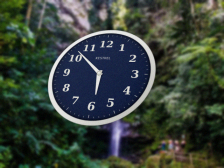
5:52
